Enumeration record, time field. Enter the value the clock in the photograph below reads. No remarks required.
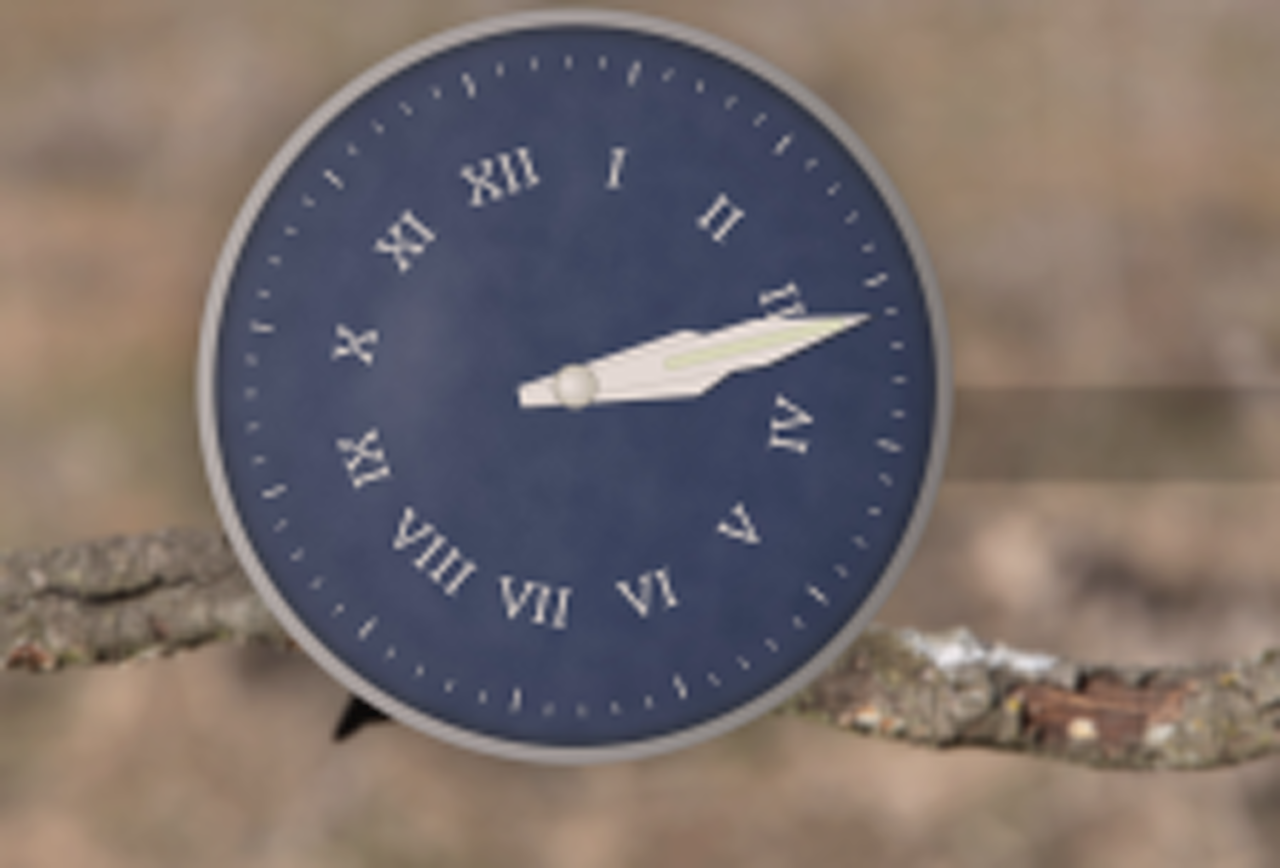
3:16
